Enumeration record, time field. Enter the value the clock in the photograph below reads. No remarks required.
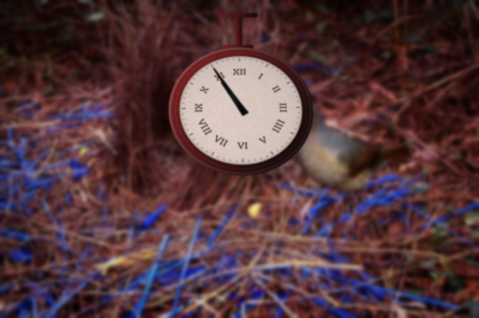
10:55
